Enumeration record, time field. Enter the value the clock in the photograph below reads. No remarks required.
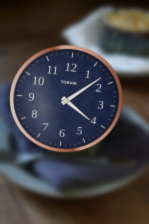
4:08
